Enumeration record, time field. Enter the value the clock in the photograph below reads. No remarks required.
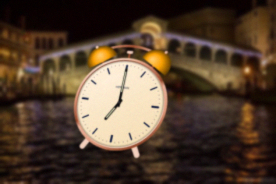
7:00
